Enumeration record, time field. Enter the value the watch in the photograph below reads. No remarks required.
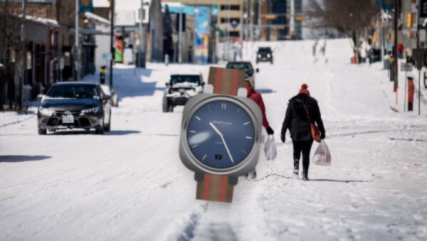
10:25
